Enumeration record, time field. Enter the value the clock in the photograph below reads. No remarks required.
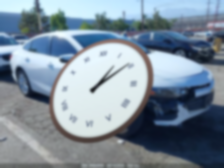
1:09
